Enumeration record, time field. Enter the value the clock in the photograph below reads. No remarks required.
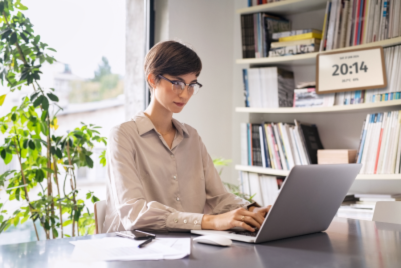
20:14
